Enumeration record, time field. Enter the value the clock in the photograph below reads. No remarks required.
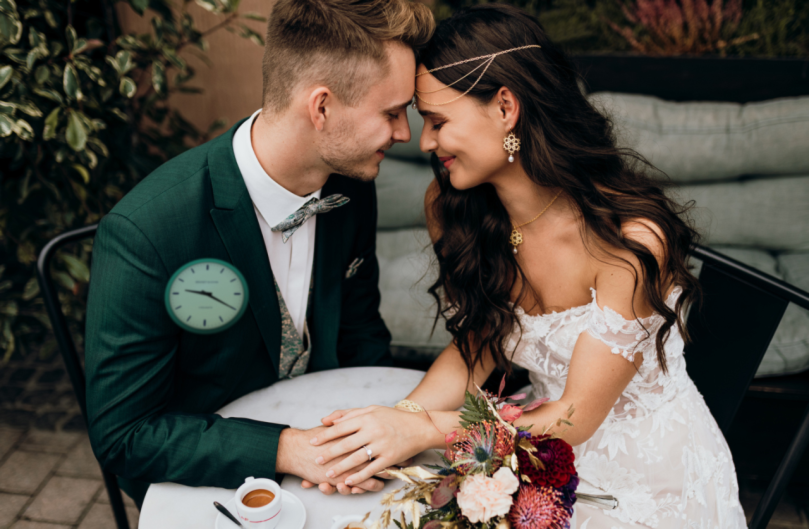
9:20
